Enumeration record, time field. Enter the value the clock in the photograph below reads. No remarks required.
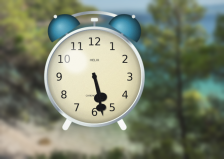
5:28
